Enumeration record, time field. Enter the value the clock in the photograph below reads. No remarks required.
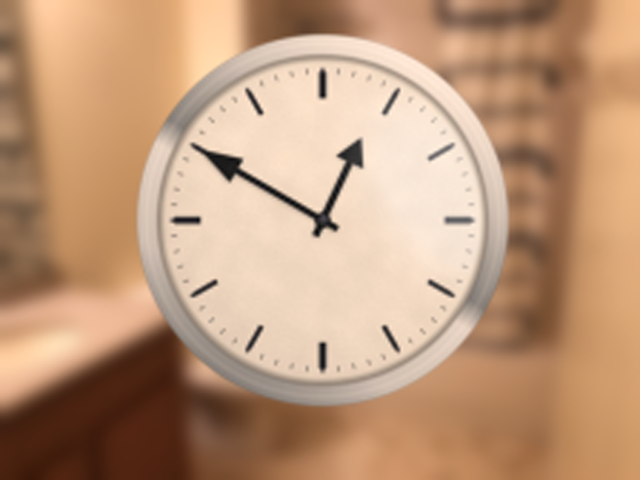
12:50
